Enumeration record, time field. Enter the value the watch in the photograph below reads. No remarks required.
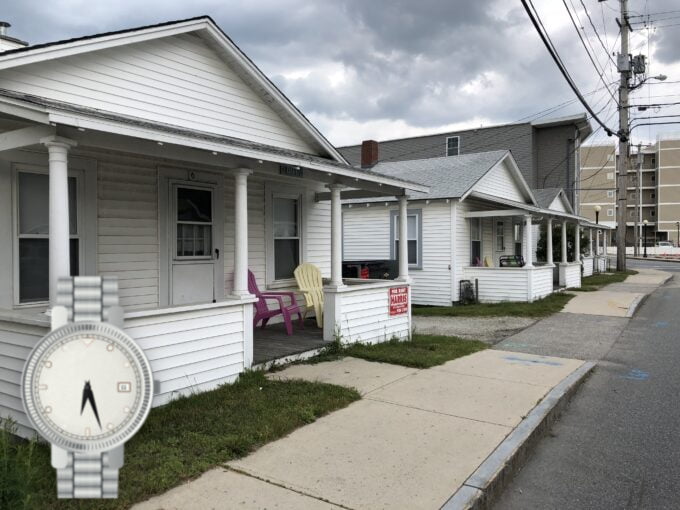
6:27
